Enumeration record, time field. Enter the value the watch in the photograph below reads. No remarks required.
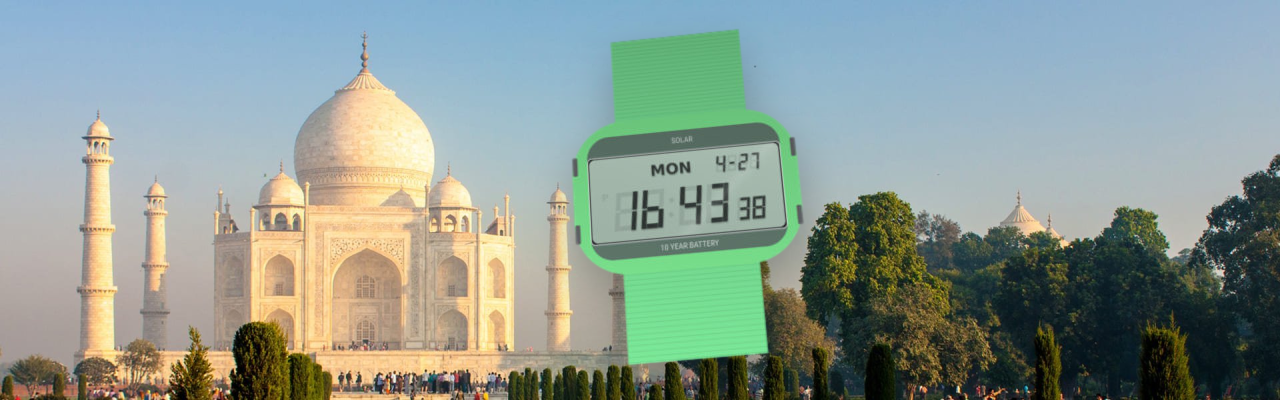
16:43:38
